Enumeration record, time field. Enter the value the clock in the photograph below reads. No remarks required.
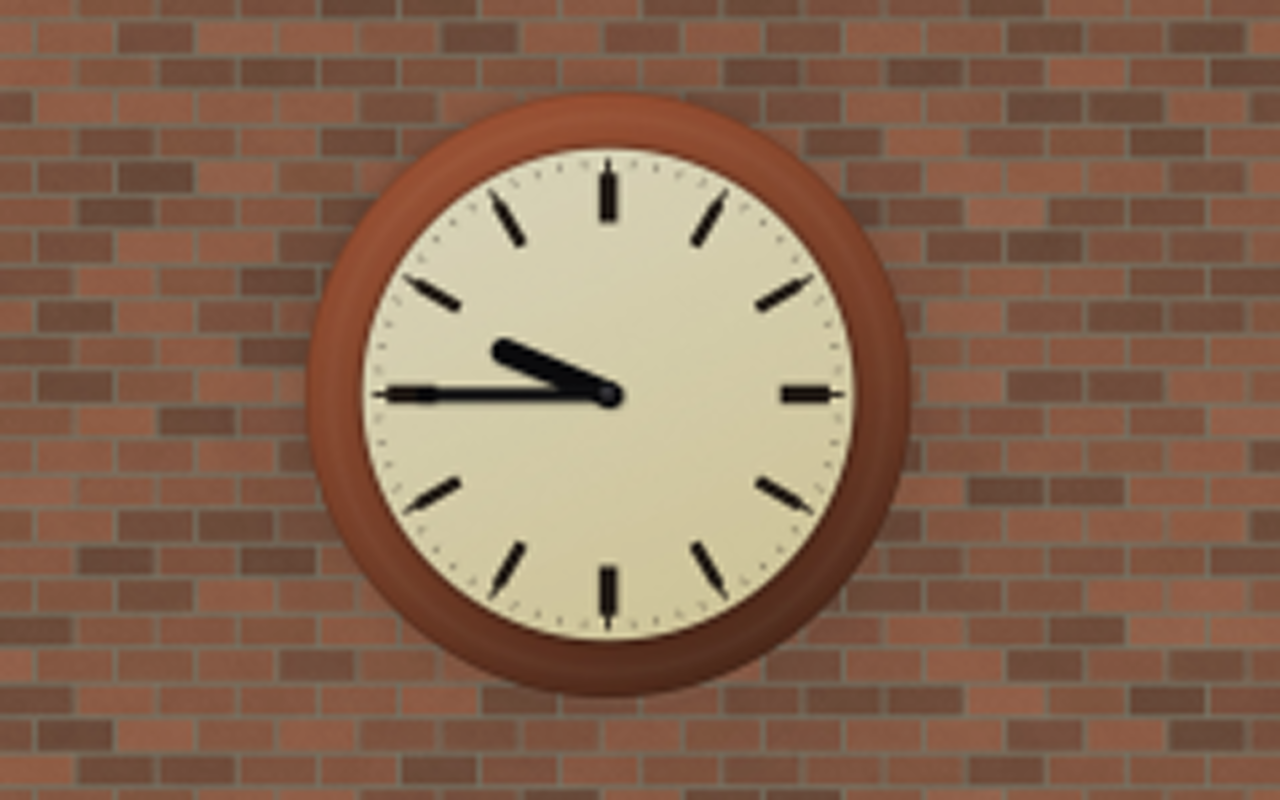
9:45
